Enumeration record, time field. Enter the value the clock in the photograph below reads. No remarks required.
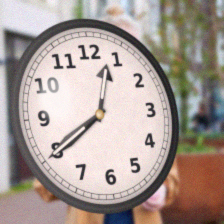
12:40
